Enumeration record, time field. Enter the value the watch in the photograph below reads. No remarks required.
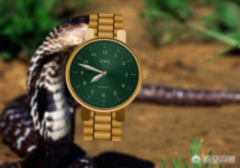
7:48
